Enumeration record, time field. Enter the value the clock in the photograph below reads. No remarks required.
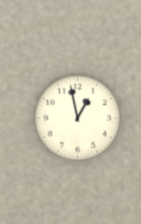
12:58
